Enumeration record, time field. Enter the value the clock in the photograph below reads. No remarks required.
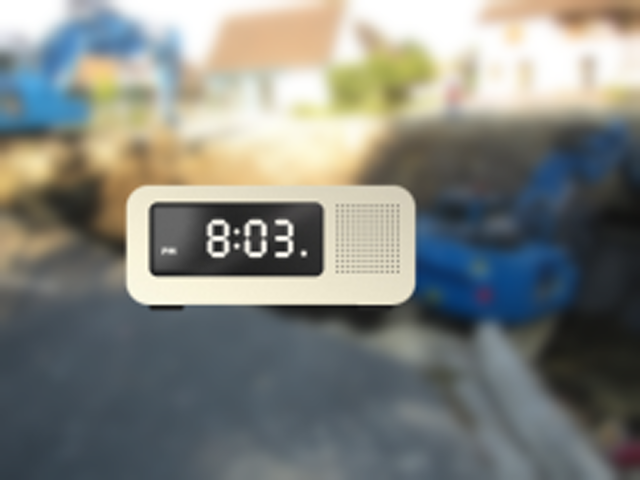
8:03
